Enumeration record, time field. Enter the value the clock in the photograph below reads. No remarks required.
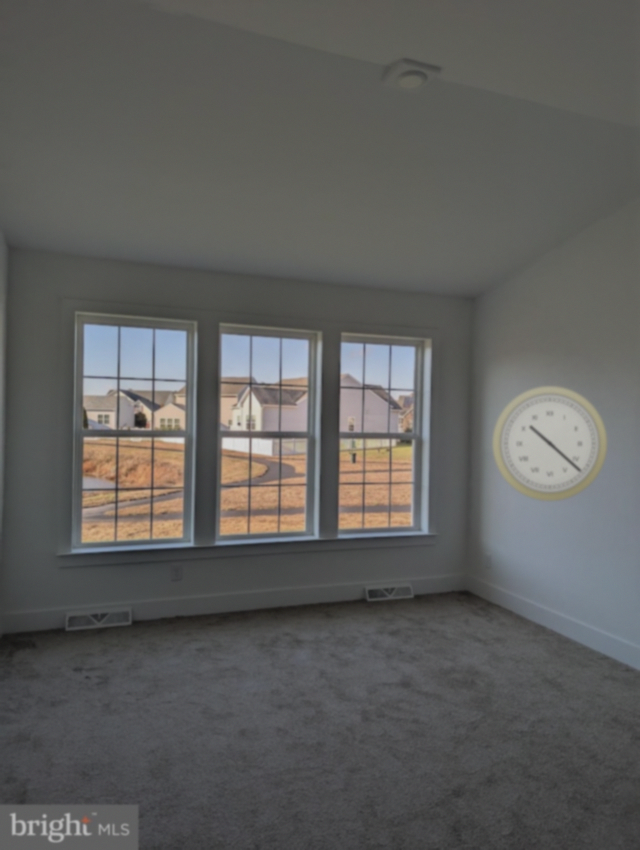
10:22
